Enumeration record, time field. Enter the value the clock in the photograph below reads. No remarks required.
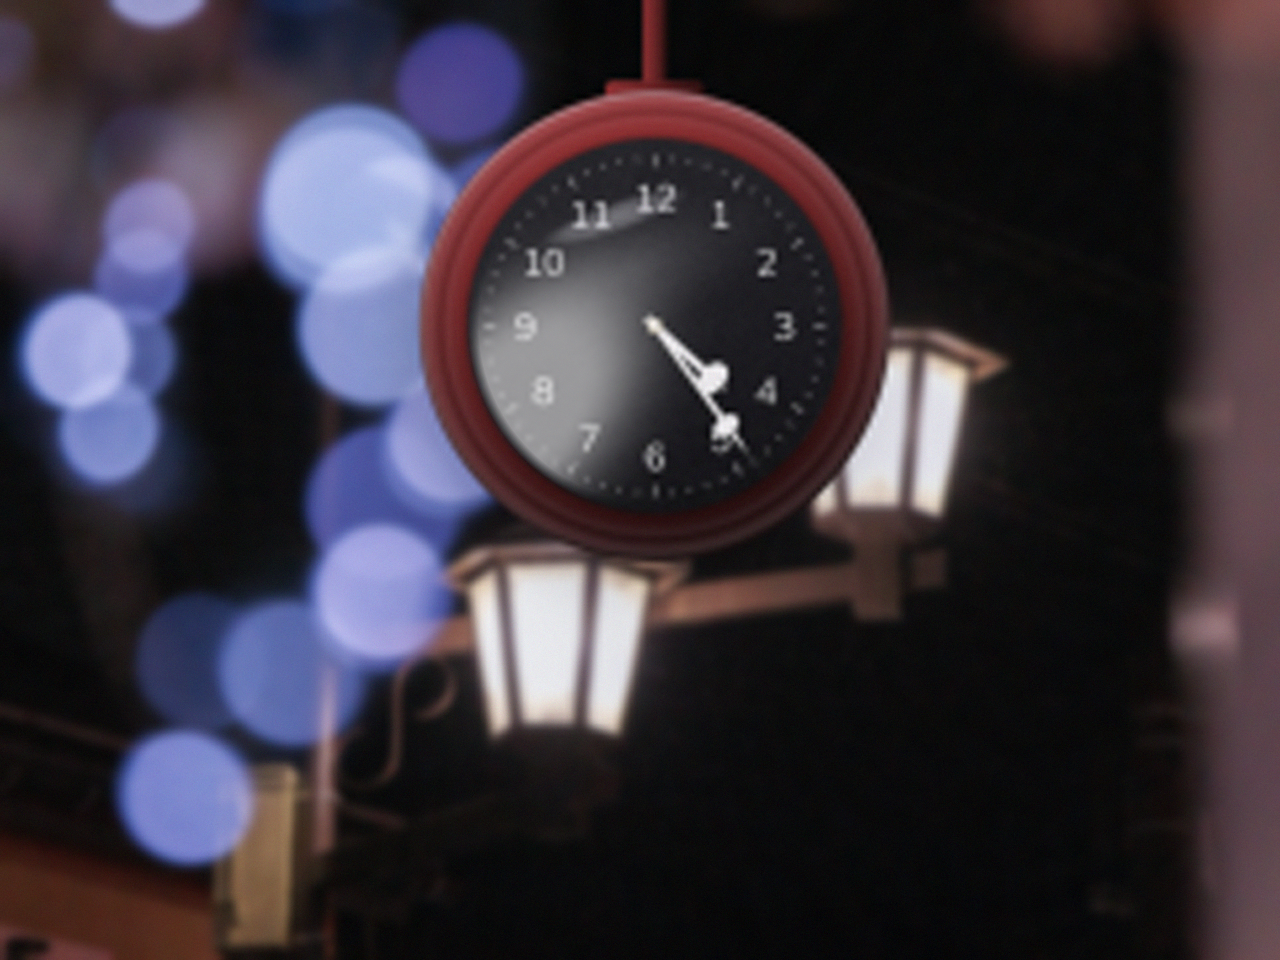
4:24
